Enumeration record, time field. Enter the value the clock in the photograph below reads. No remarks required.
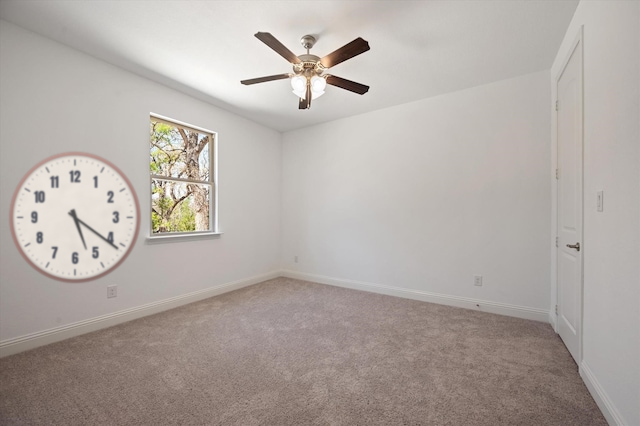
5:21
